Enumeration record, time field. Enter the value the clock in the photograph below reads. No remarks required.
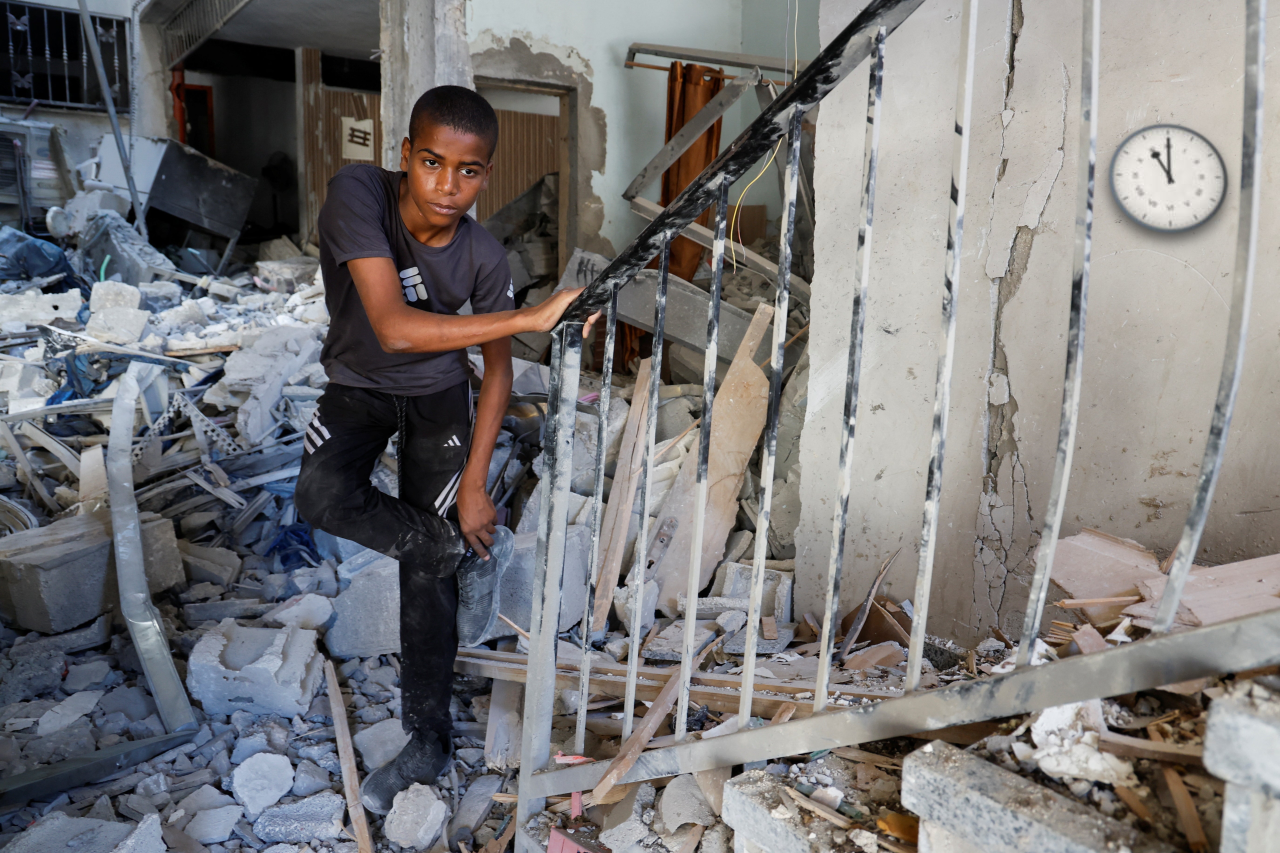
11:00
